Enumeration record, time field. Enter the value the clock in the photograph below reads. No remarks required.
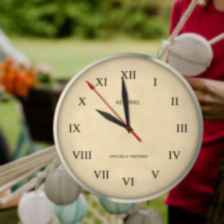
9:58:53
